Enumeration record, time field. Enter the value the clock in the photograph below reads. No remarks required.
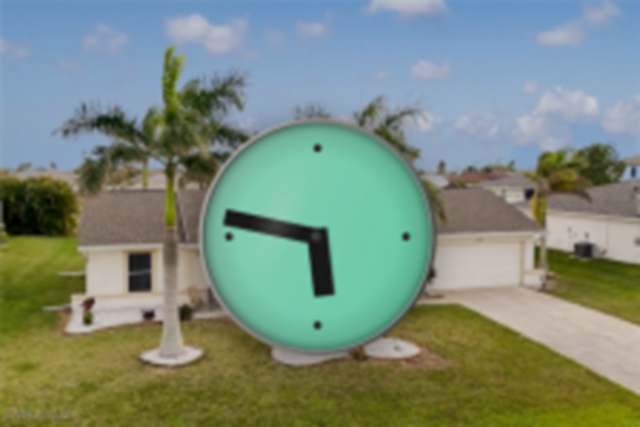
5:47
